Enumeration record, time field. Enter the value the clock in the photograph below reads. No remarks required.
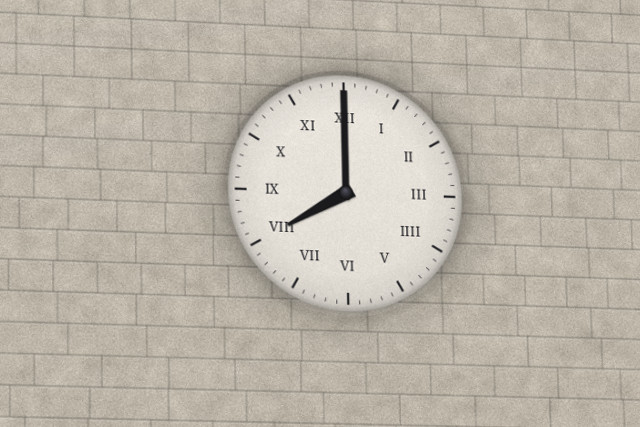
8:00
